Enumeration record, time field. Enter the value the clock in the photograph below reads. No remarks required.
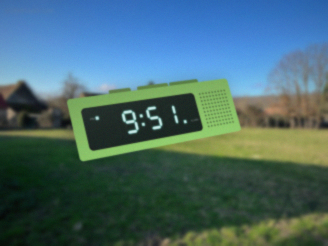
9:51
